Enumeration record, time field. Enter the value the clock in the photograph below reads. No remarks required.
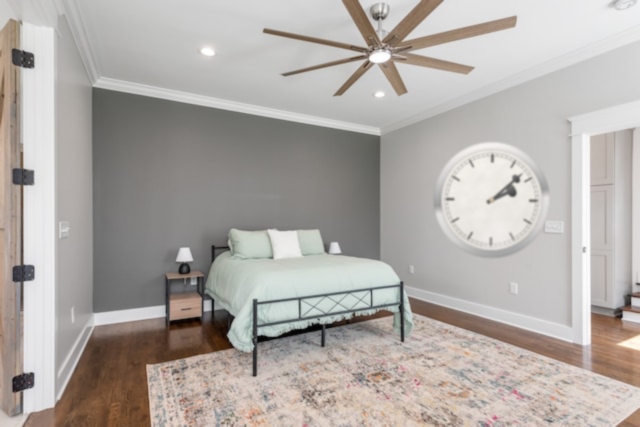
2:08
